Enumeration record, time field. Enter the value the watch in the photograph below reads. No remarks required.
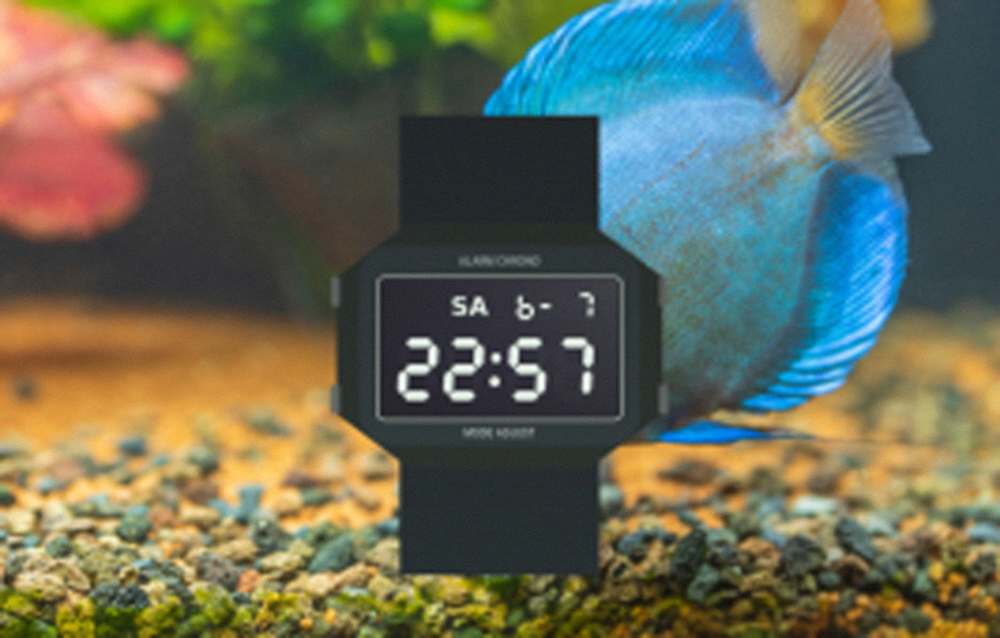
22:57
